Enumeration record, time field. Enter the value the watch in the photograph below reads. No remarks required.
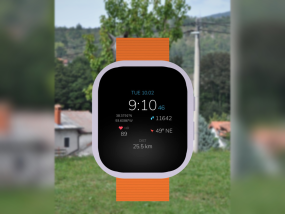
9:10
